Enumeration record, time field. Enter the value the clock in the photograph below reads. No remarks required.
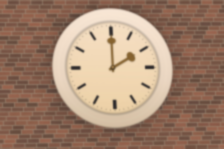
2:00
